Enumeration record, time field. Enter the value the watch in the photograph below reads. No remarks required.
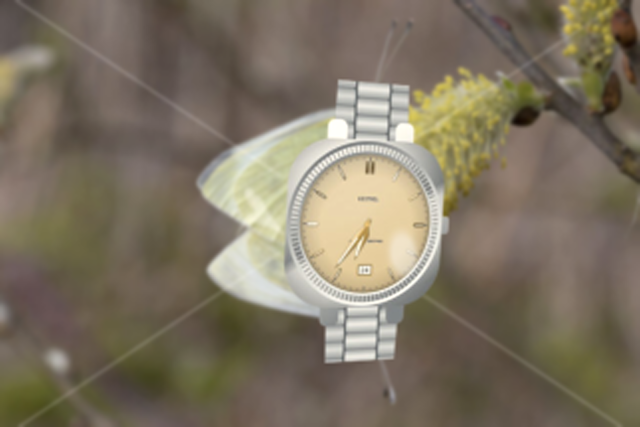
6:36
